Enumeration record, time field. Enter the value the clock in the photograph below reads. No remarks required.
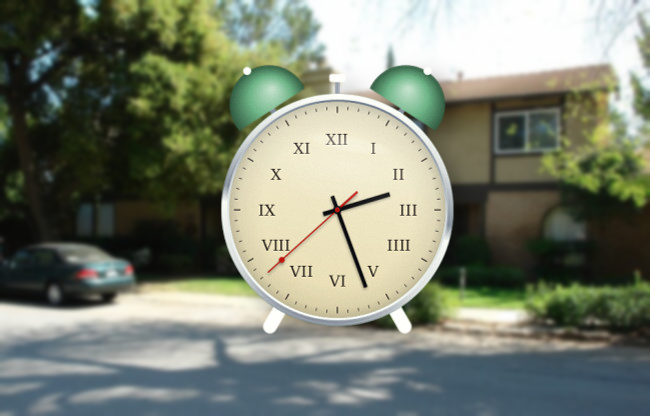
2:26:38
